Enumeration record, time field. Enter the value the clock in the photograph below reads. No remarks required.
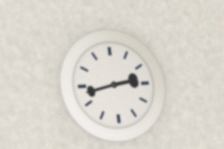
2:43
